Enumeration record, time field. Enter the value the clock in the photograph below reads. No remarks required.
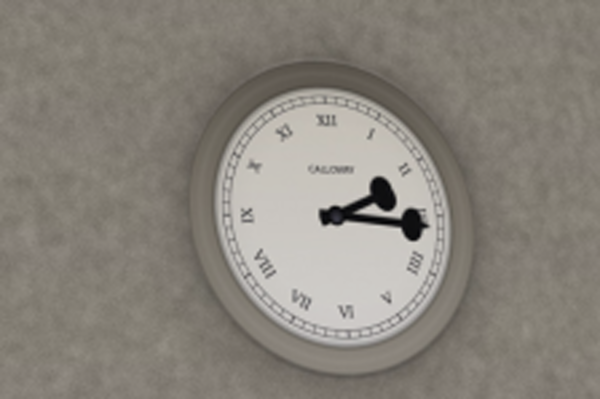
2:16
